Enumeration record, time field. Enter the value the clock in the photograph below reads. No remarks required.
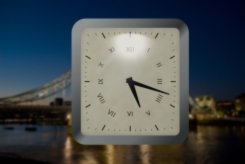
5:18
